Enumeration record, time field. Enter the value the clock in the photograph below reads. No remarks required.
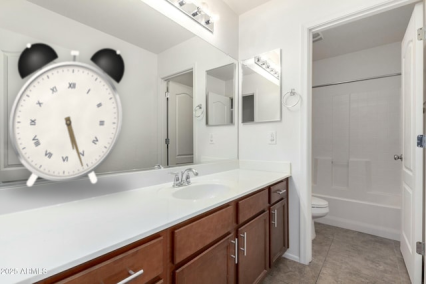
5:26
